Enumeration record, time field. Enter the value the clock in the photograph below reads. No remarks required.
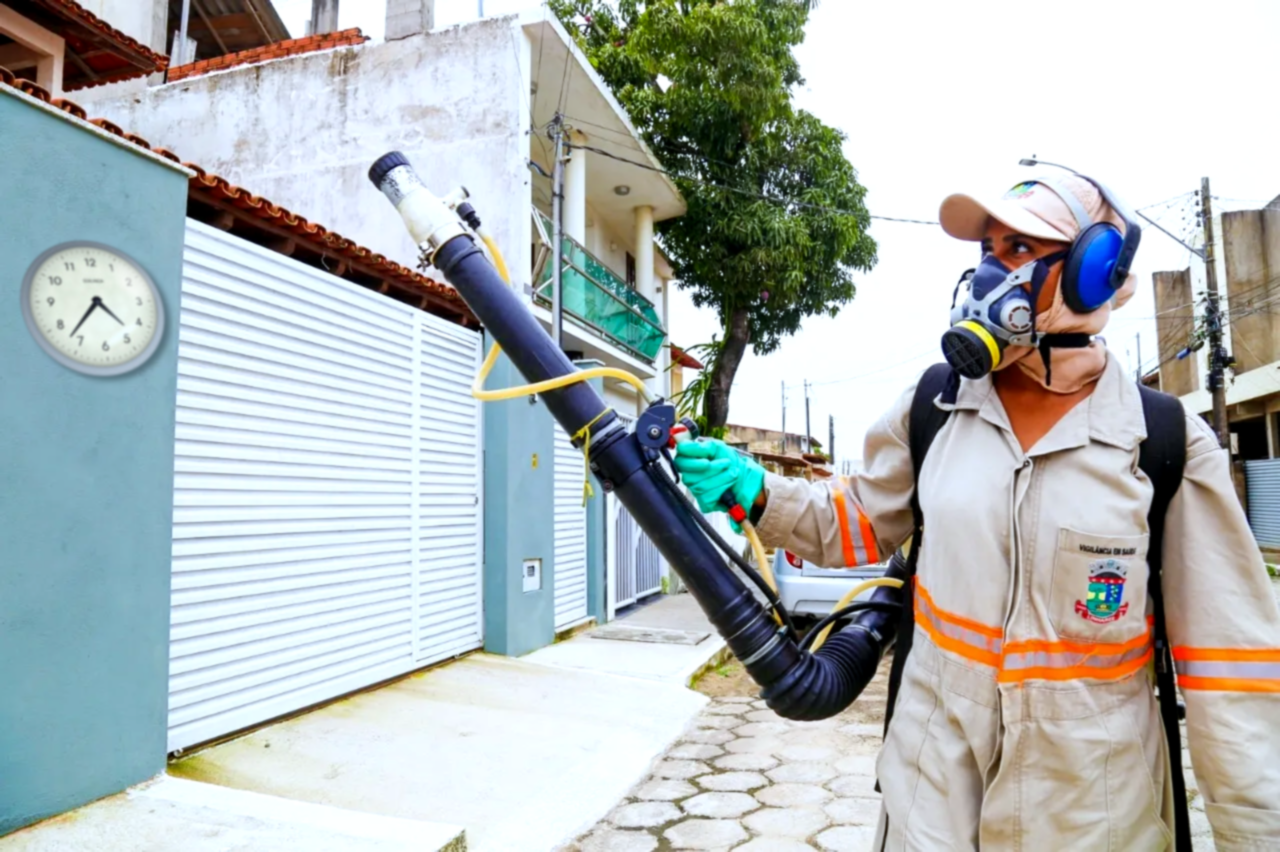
4:37
